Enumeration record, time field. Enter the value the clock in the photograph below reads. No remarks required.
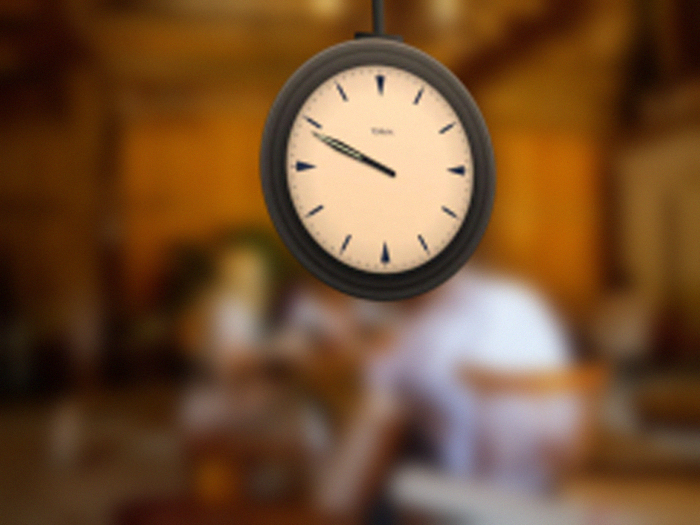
9:49
